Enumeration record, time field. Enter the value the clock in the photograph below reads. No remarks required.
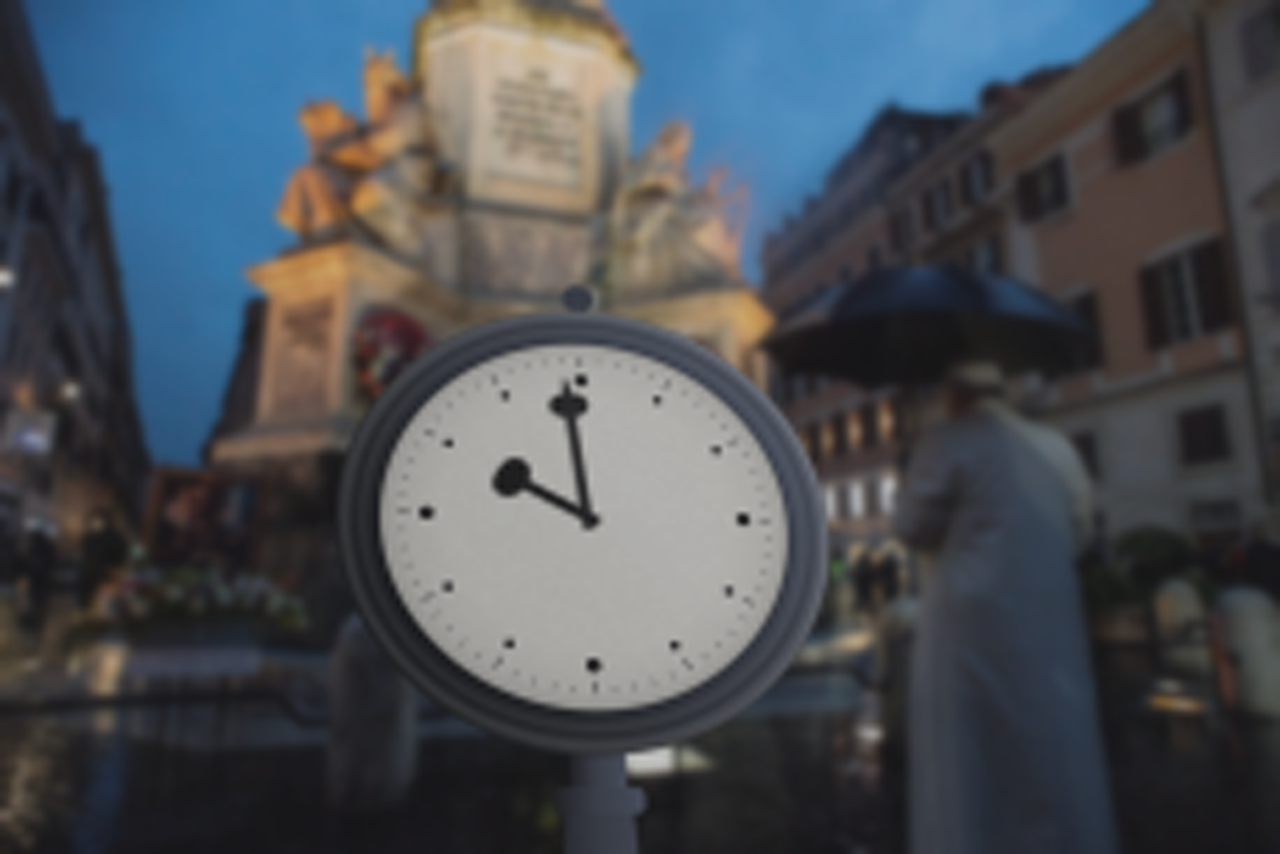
9:59
